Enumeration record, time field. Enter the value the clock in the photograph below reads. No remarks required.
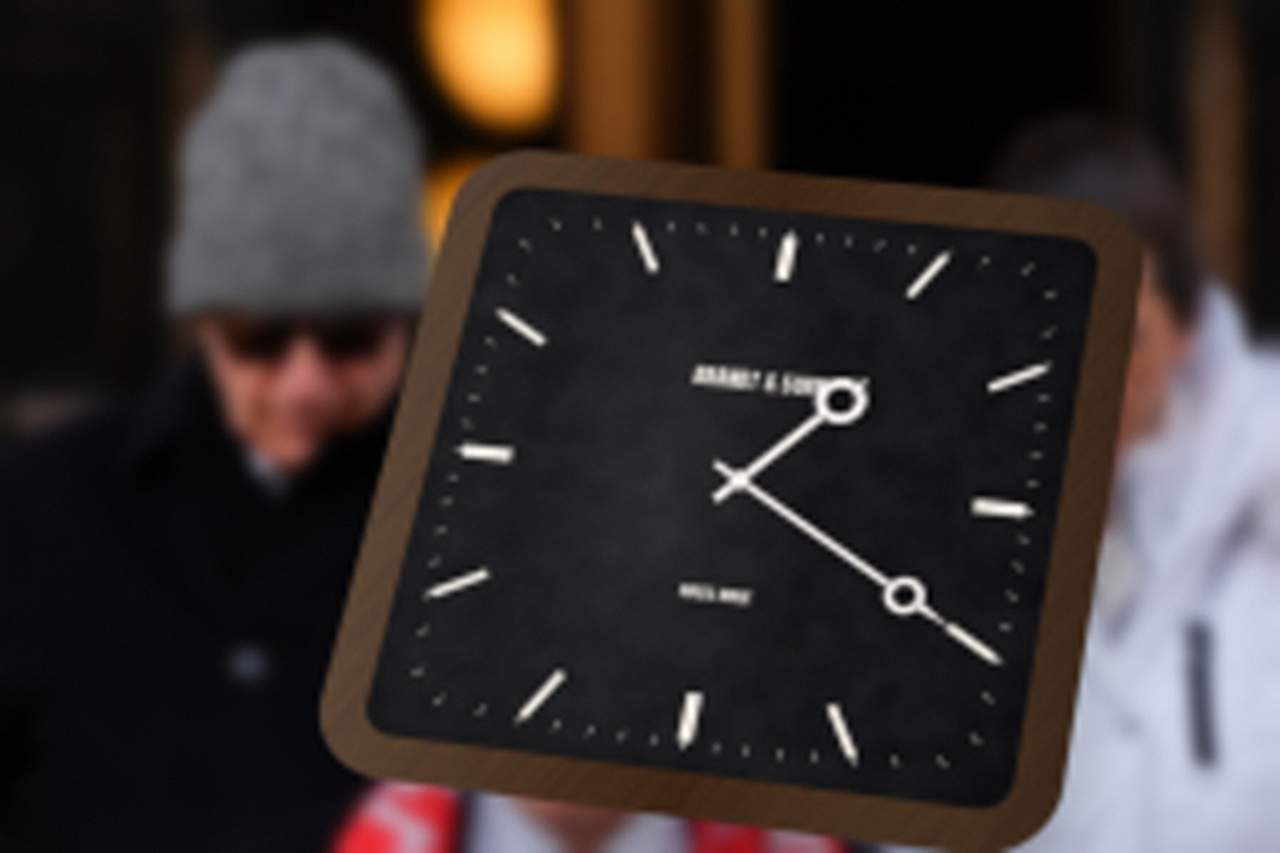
1:20
